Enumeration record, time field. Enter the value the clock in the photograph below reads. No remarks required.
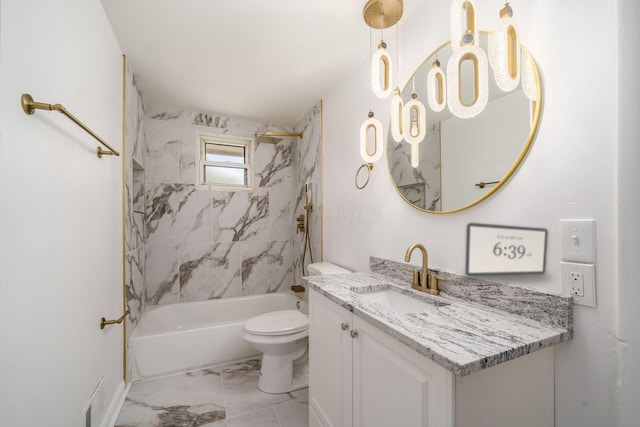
6:39
